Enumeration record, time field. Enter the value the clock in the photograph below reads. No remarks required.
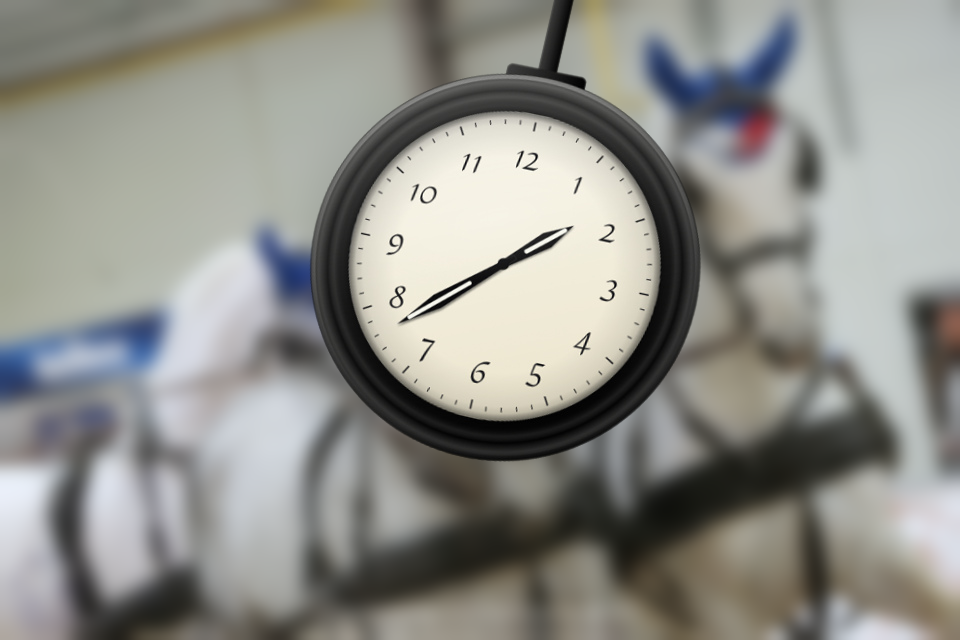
1:38
